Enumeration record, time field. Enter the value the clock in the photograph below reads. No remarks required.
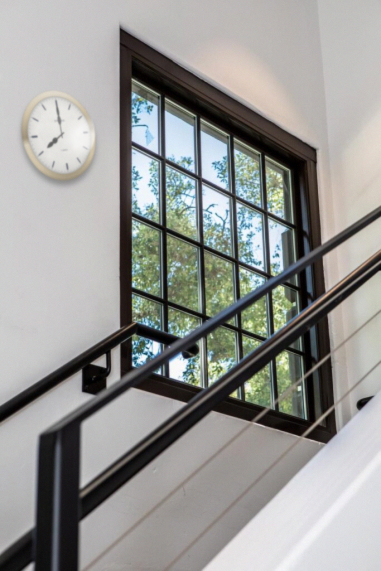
8:00
